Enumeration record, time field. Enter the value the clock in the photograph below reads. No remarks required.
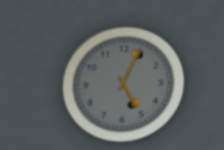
5:04
